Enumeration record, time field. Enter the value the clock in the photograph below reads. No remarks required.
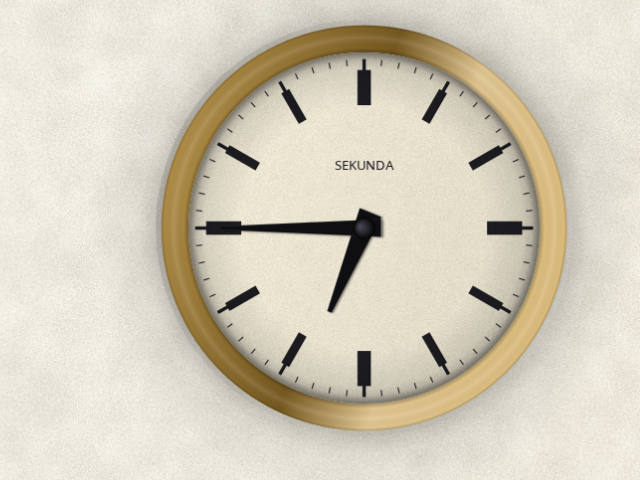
6:45
